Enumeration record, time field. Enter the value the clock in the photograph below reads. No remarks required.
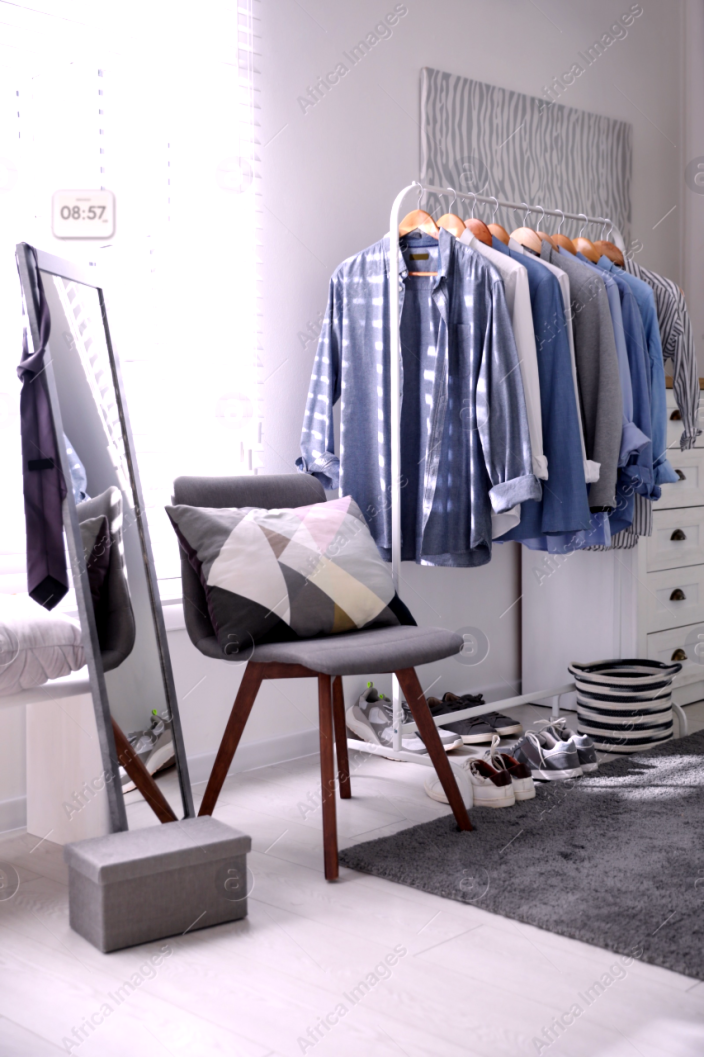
8:57
